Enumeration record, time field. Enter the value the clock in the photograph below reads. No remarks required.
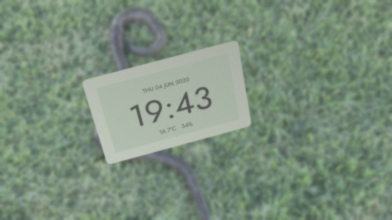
19:43
